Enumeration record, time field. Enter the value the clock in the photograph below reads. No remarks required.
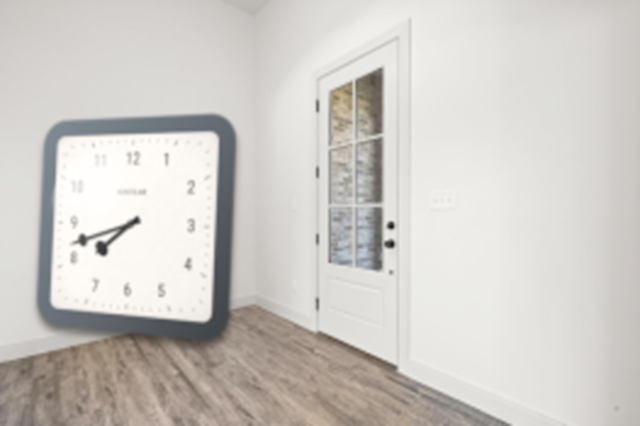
7:42
